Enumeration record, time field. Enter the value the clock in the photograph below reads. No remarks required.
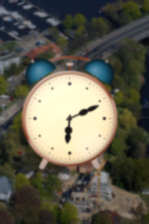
6:11
